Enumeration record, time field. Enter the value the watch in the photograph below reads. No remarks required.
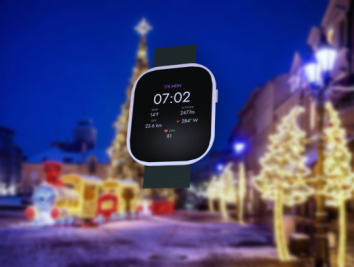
7:02
